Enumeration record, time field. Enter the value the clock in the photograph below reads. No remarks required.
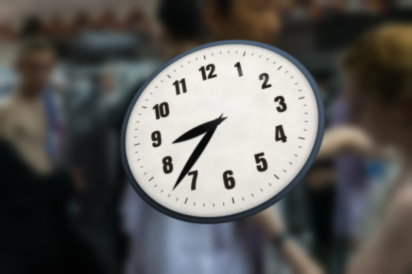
8:37
